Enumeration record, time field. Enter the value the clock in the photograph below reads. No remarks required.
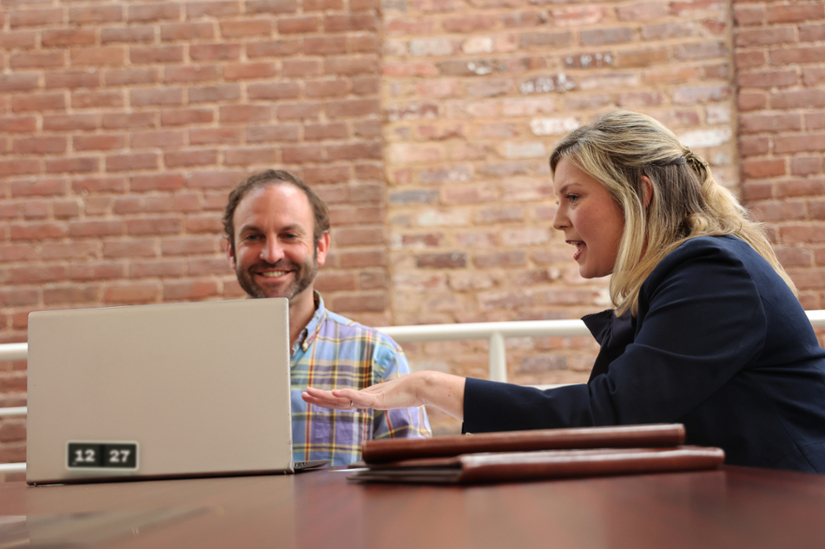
12:27
